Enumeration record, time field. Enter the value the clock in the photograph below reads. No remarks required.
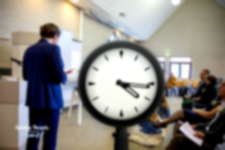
4:16
